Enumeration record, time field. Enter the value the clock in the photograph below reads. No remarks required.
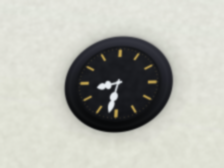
8:32
